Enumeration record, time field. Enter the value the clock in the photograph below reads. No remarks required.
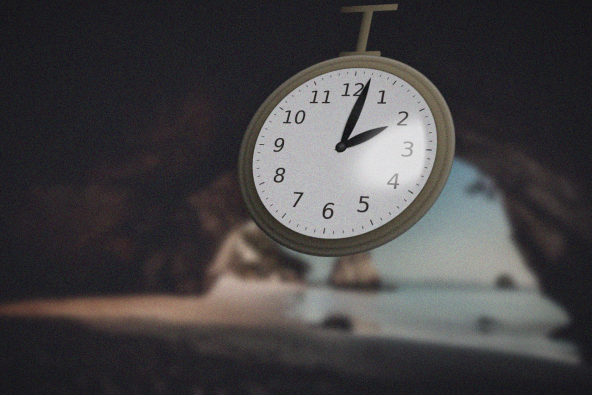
2:02
